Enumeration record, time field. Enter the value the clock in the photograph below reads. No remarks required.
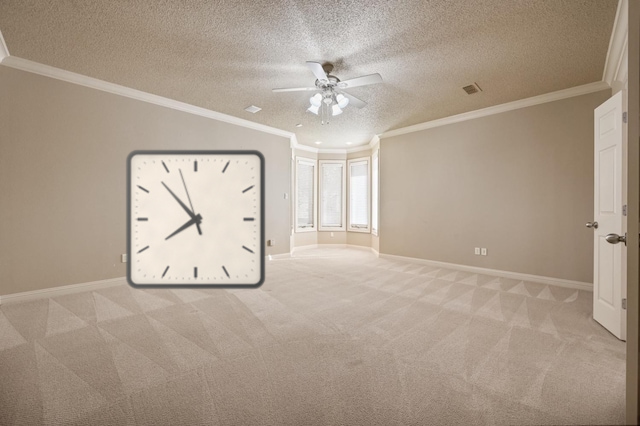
7:52:57
